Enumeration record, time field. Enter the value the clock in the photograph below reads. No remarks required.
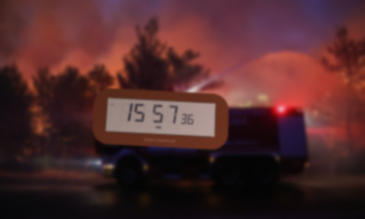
15:57
